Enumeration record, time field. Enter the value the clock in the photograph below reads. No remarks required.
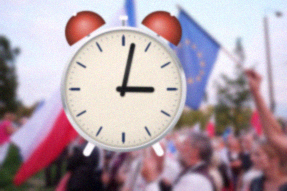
3:02
